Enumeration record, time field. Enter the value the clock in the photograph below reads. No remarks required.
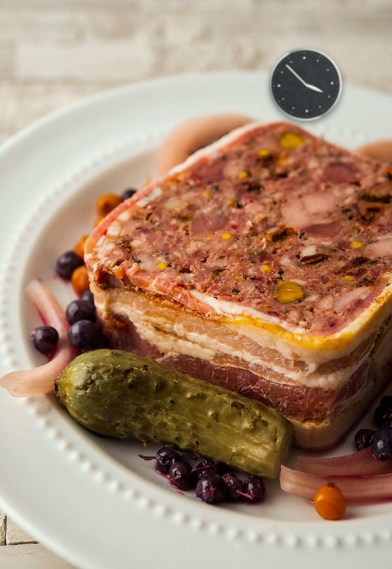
3:53
